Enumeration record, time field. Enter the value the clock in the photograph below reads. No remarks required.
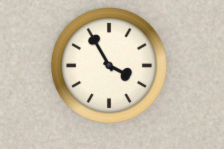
3:55
